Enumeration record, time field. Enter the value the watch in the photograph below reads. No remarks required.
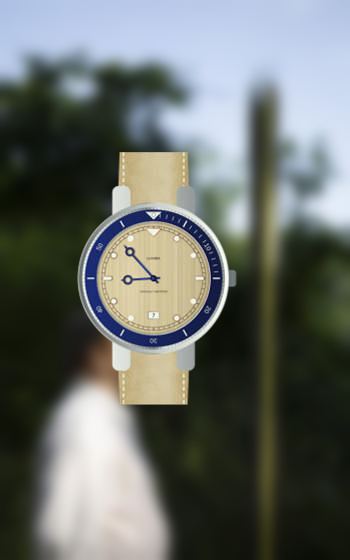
8:53
